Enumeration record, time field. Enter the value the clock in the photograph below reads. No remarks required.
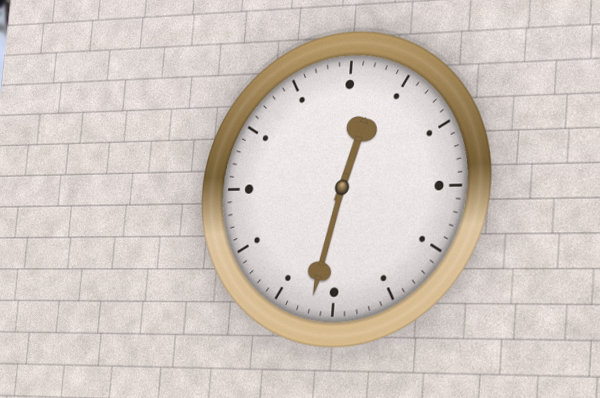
12:32
